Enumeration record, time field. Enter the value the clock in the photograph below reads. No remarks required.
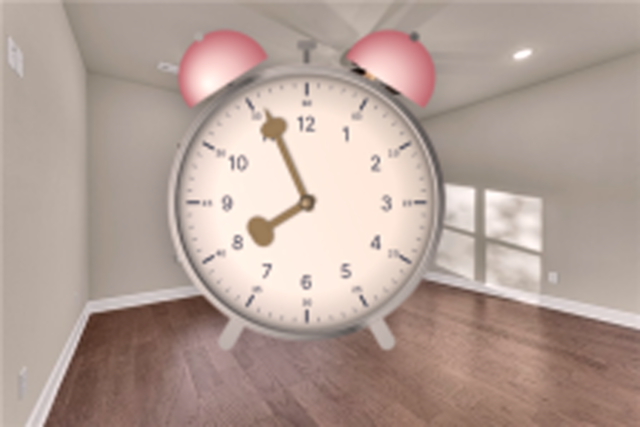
7:56
